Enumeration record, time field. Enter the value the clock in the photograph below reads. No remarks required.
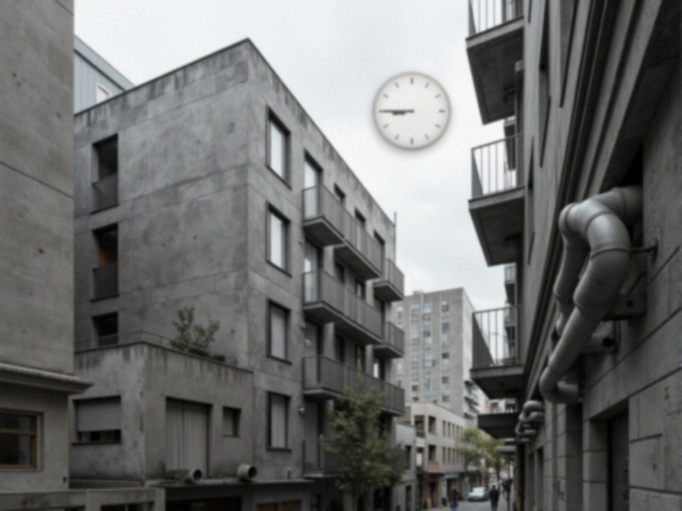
8:45
